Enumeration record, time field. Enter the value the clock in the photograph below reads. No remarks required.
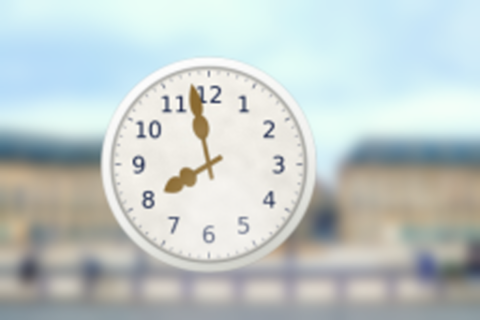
7:58
